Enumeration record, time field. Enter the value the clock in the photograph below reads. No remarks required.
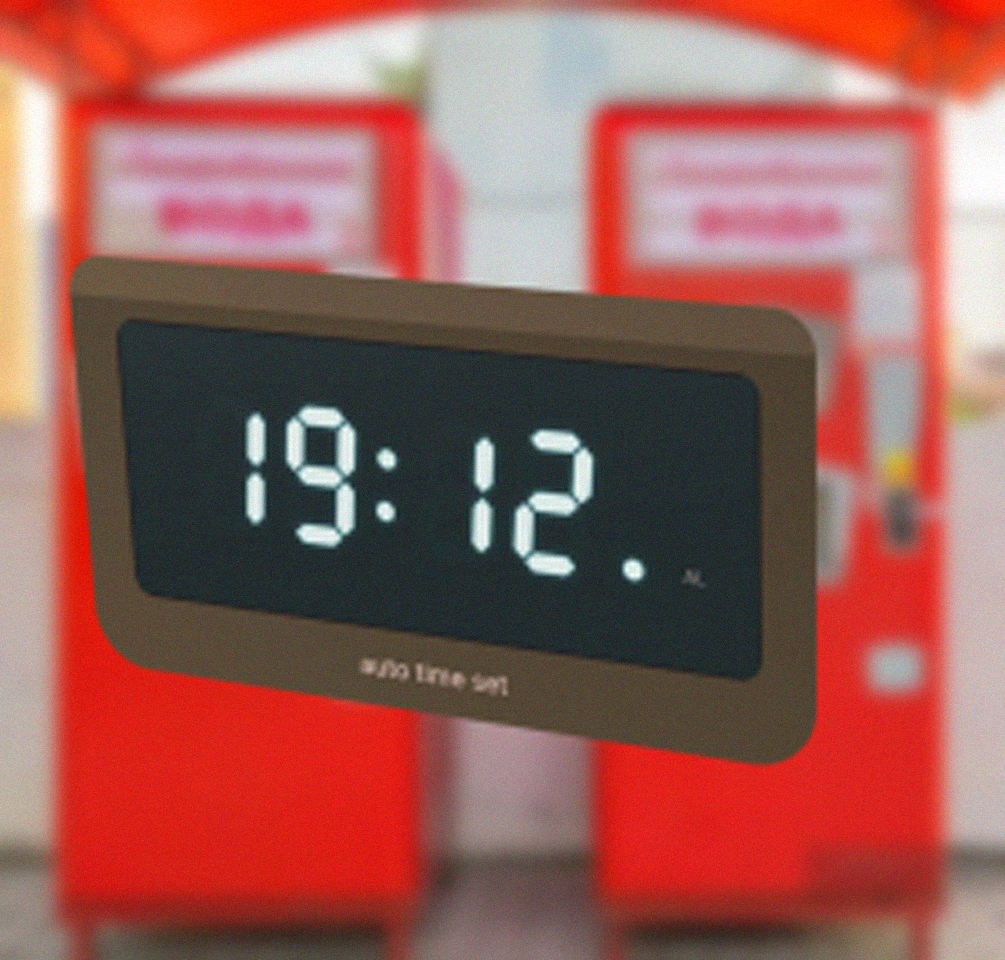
19:12
